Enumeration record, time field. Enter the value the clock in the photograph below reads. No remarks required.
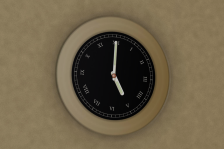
5:00
